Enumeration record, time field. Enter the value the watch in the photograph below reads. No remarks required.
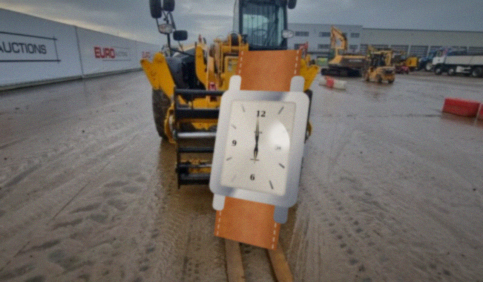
5:59
